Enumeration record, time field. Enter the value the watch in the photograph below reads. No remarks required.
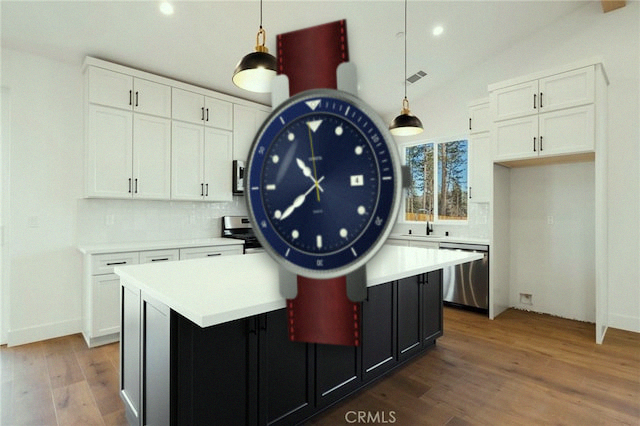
10:38:59
